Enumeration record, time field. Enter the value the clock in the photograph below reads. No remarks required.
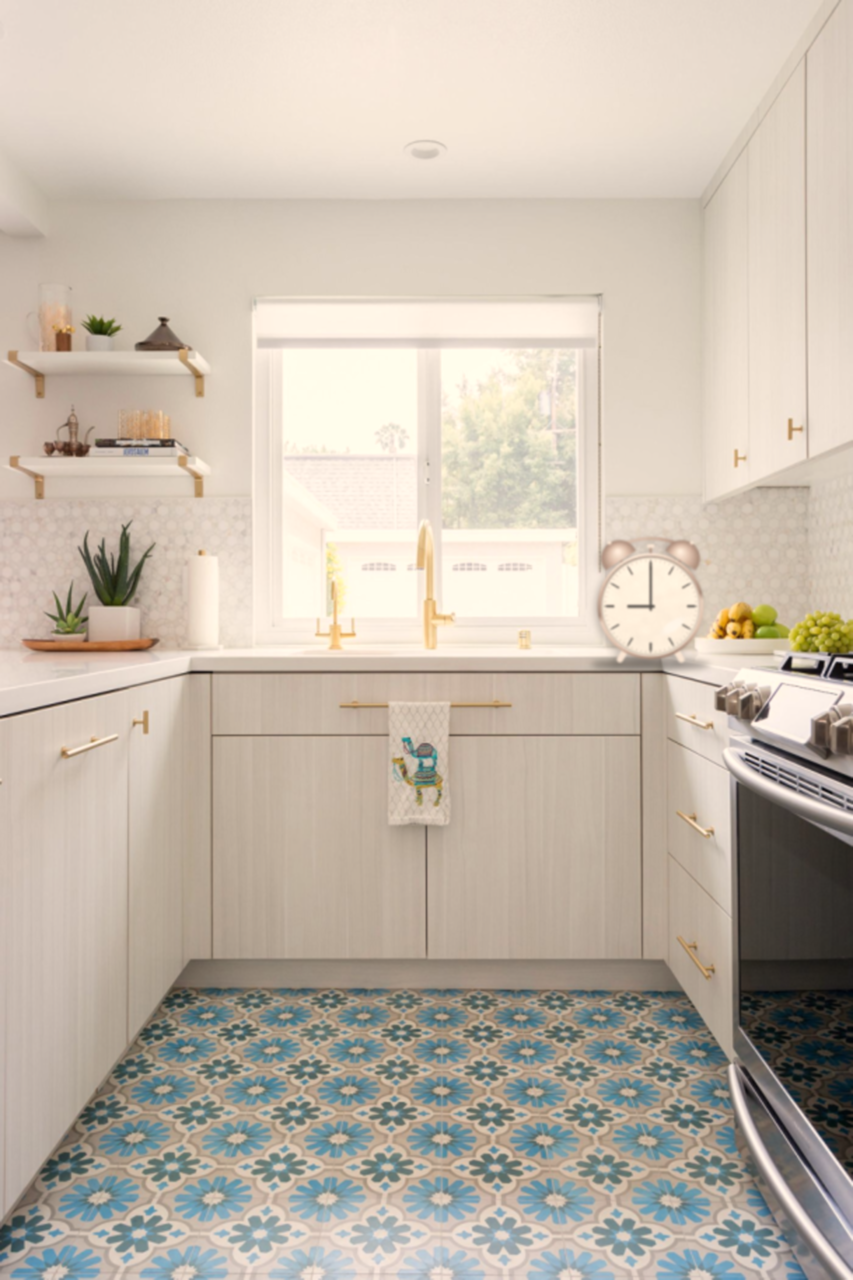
9:00
